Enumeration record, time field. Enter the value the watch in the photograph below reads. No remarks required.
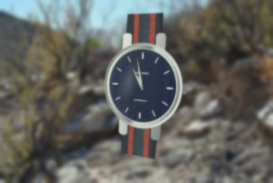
10:58
